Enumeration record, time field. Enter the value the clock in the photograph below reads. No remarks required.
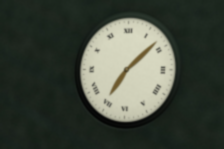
7:08
